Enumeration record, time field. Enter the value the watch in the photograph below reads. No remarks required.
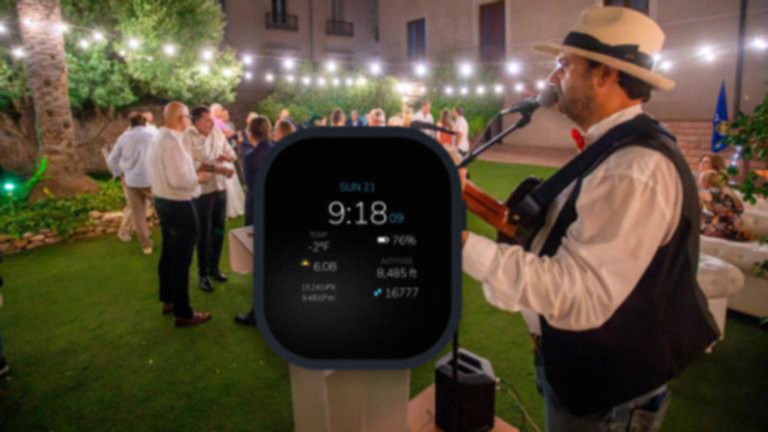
9:18
